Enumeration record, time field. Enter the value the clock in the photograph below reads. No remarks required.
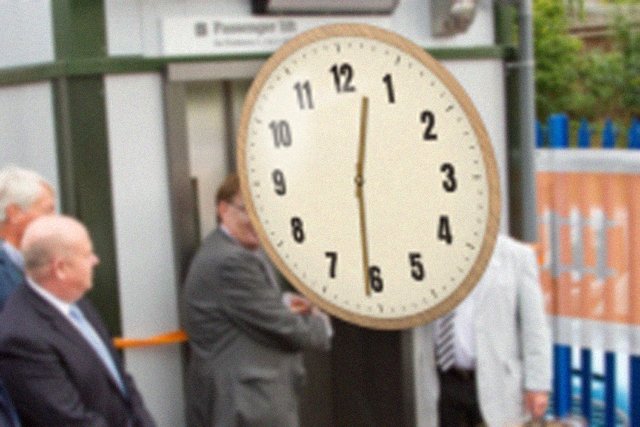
12:31
